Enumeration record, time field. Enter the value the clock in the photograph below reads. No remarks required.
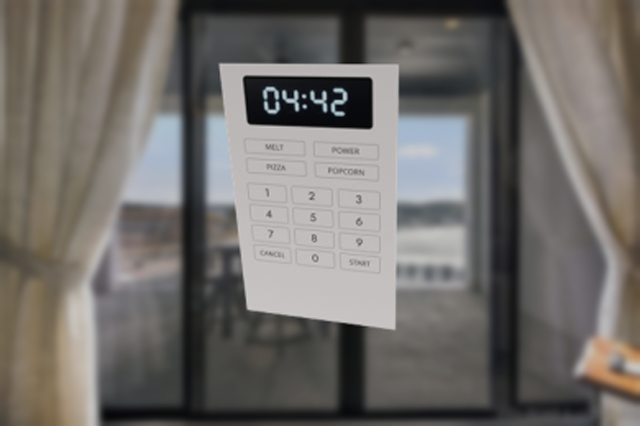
4:42
